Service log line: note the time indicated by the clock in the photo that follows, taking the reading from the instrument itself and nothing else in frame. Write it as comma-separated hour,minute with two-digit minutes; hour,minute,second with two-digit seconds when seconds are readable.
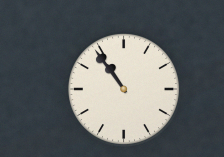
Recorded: 10,54
